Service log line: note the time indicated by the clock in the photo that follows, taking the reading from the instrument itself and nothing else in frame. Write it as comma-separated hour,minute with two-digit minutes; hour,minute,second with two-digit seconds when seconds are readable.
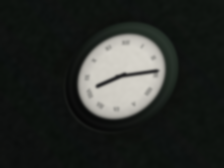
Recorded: 8,14
